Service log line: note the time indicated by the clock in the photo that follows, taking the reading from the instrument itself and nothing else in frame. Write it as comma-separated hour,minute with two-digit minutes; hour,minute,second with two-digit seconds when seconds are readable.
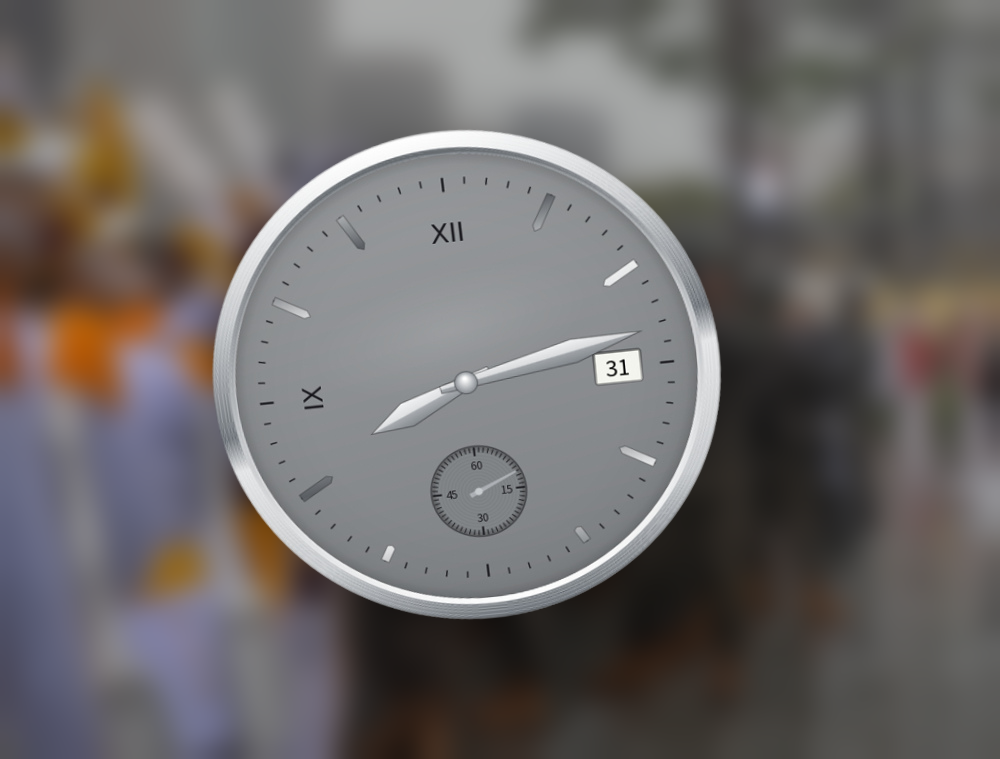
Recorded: 8,13,11
